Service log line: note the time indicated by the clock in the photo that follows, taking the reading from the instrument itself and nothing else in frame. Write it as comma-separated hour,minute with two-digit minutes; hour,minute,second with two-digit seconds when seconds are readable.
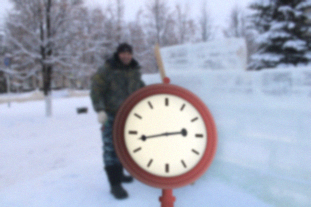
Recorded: 2,43
